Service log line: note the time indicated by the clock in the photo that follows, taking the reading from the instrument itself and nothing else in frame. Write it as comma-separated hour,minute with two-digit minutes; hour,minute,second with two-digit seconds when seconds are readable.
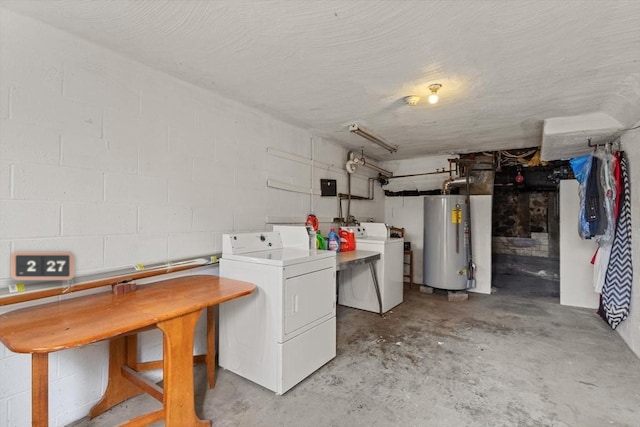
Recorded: 2,27
